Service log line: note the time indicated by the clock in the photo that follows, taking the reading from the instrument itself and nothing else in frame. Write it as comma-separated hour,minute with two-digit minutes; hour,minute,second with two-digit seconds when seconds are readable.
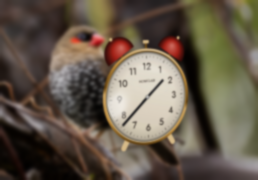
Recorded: 1,38
